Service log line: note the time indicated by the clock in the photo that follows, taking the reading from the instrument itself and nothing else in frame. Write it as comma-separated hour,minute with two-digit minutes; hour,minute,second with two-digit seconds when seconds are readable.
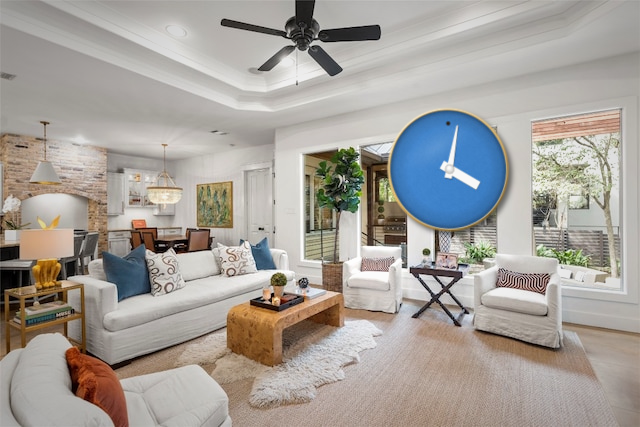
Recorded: 4,02
